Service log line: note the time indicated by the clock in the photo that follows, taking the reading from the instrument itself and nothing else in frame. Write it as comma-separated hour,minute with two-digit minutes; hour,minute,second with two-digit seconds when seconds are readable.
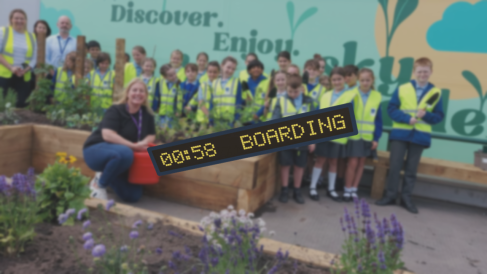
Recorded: 0,58
